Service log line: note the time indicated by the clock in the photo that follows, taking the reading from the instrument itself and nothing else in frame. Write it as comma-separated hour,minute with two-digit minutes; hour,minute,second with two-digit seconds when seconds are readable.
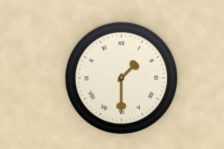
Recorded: 1,30
